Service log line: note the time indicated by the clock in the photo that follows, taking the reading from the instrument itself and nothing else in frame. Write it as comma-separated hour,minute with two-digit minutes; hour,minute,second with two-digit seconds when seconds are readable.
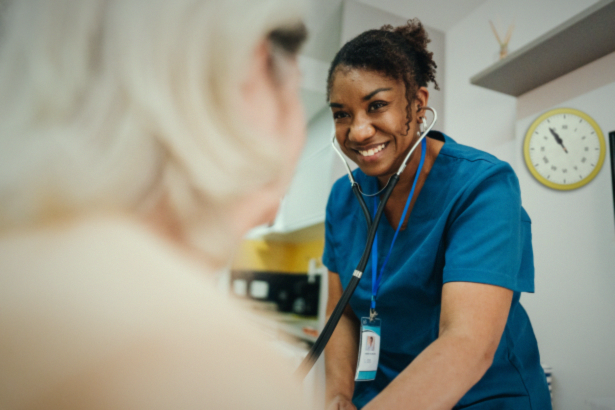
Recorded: 10,54
